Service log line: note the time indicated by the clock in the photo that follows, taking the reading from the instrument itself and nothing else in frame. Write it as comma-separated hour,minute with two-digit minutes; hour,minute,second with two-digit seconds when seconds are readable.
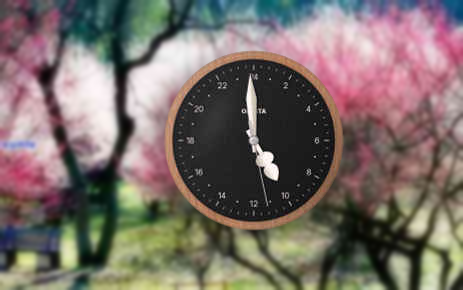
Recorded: 9,59,28
